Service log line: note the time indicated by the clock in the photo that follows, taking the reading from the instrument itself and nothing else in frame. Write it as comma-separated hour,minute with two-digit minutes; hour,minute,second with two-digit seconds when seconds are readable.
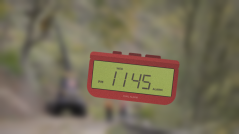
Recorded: 11,45
